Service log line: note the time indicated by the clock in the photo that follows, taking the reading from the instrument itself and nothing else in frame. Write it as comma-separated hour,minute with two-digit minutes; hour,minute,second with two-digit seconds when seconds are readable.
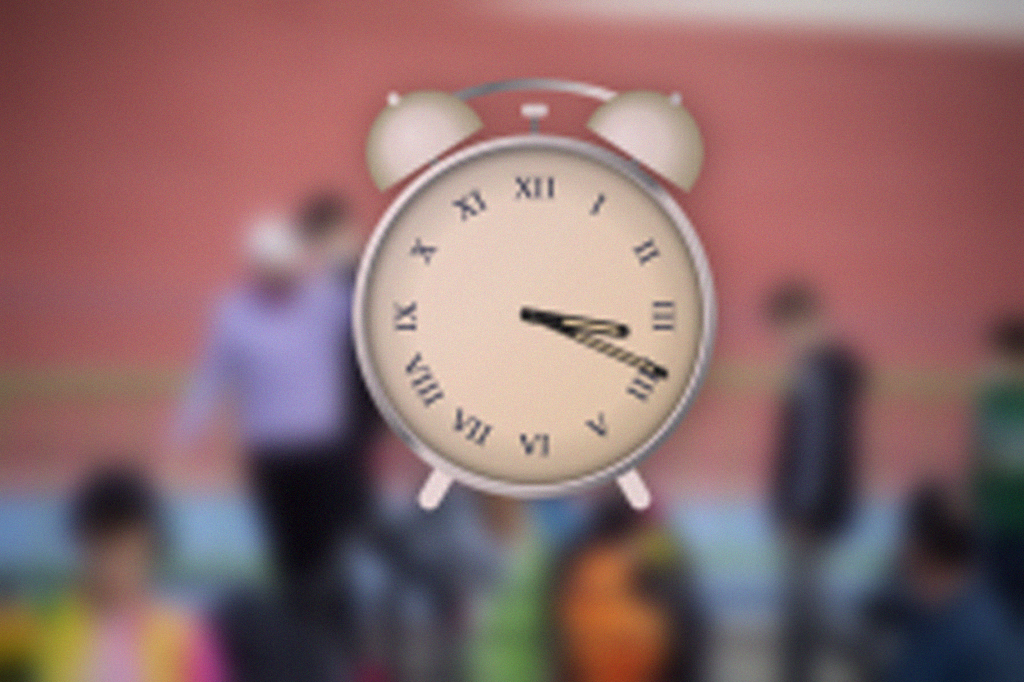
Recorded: 3,19
